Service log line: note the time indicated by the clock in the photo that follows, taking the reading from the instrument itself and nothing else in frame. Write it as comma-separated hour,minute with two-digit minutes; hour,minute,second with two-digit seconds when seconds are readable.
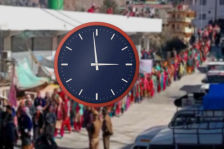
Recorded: 2,59
